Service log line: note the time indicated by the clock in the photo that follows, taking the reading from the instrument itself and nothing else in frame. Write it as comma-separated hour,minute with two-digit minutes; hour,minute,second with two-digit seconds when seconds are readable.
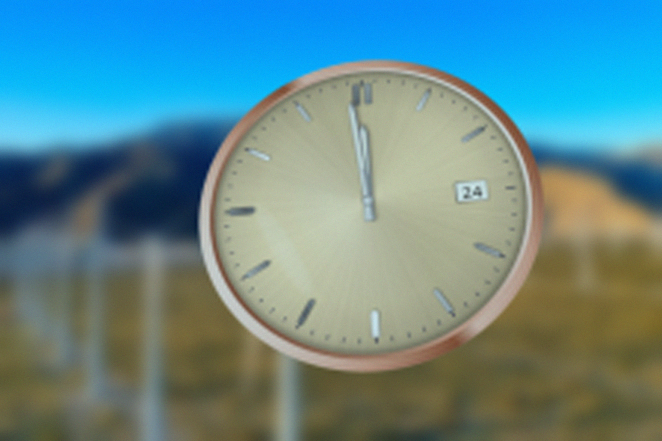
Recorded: 11,59
